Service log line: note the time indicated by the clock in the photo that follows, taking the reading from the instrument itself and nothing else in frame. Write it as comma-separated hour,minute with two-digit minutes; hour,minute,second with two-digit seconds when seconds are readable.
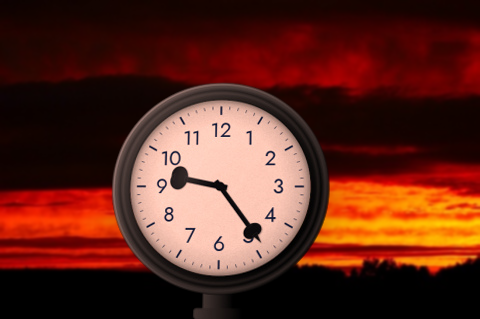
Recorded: 9,24
